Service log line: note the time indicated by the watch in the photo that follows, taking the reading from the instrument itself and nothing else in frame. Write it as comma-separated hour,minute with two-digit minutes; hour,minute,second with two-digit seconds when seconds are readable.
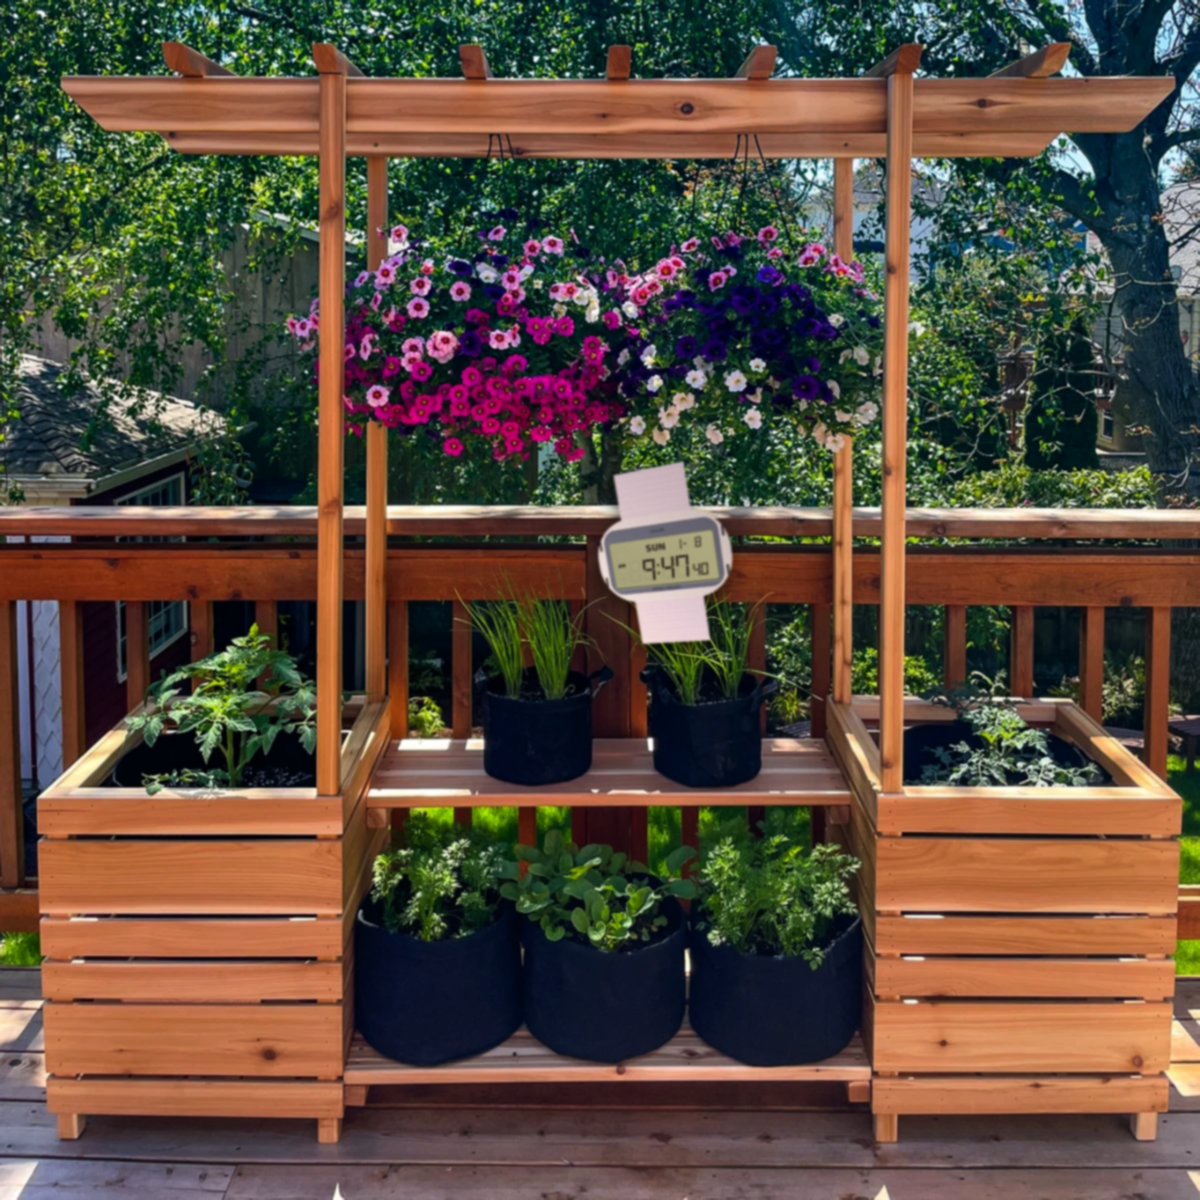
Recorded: 9,47
